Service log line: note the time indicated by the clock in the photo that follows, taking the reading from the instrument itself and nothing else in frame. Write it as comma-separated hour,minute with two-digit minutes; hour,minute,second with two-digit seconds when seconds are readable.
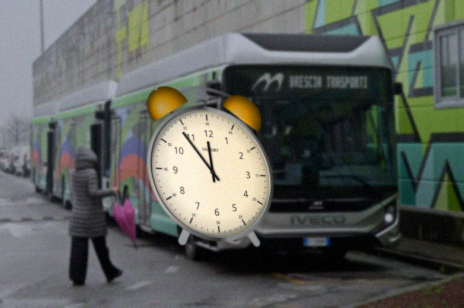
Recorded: 11,54
